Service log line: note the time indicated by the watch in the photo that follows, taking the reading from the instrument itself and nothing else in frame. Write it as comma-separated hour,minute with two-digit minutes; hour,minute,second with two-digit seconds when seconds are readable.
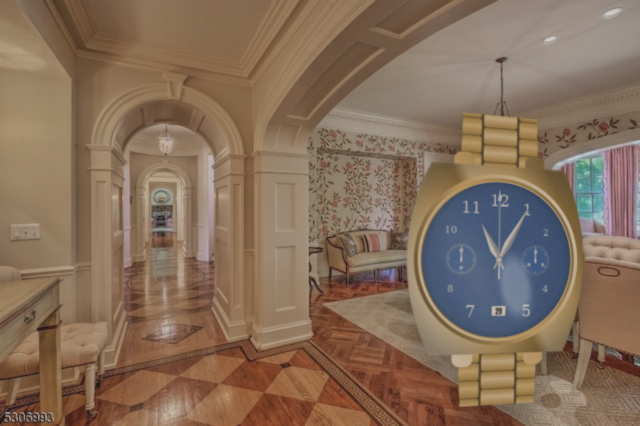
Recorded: 11,05
